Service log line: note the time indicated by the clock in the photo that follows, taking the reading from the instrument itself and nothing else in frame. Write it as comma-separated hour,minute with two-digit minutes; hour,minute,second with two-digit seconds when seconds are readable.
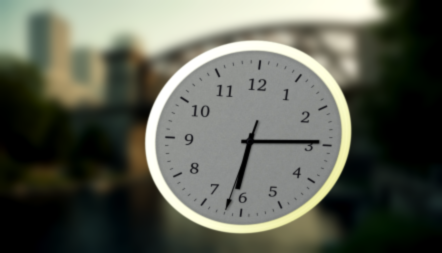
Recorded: 6,14,32
